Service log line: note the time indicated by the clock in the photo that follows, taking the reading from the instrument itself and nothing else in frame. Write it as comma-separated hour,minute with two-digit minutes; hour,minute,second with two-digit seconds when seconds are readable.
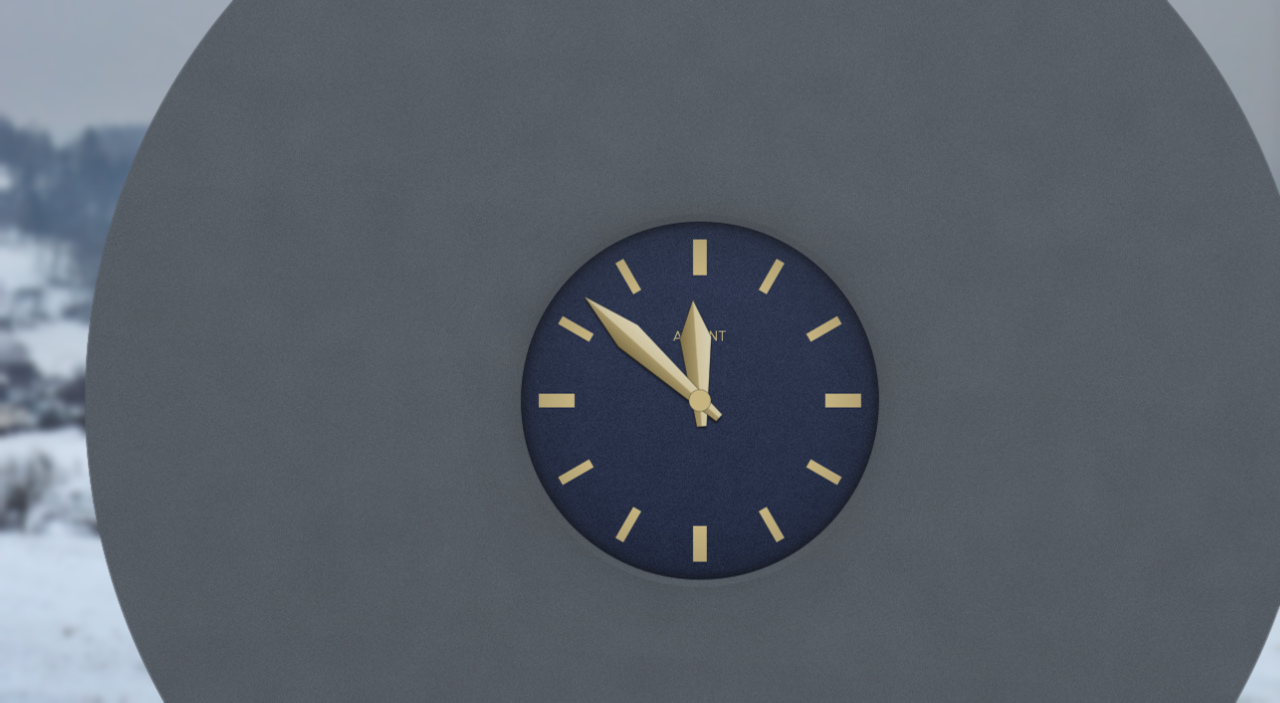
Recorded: 11,52
